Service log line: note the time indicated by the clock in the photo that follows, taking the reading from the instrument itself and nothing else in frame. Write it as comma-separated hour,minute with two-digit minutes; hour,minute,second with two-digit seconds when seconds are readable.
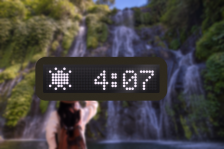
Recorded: 4,07
